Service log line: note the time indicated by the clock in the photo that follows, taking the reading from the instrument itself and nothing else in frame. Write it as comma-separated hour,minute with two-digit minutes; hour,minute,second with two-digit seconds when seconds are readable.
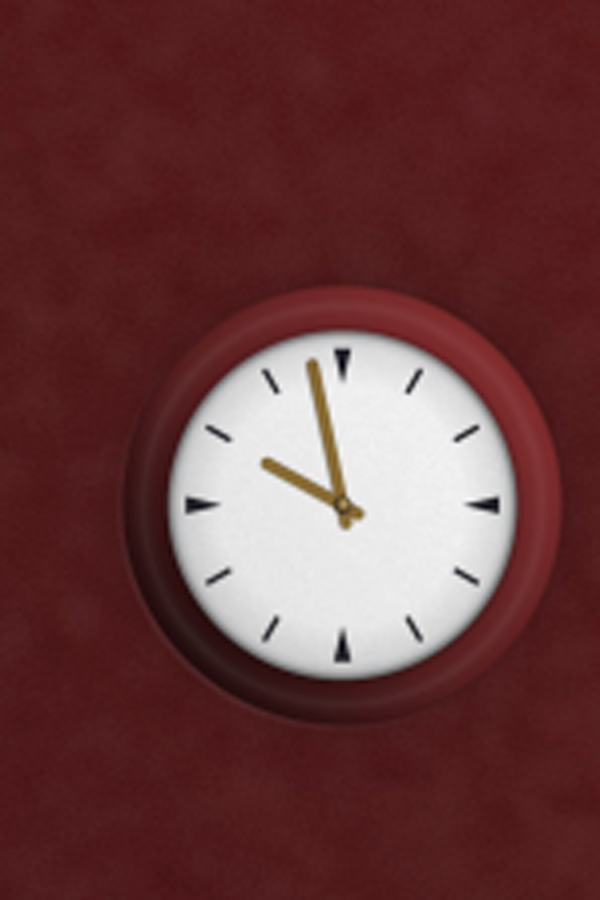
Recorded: 9,58
